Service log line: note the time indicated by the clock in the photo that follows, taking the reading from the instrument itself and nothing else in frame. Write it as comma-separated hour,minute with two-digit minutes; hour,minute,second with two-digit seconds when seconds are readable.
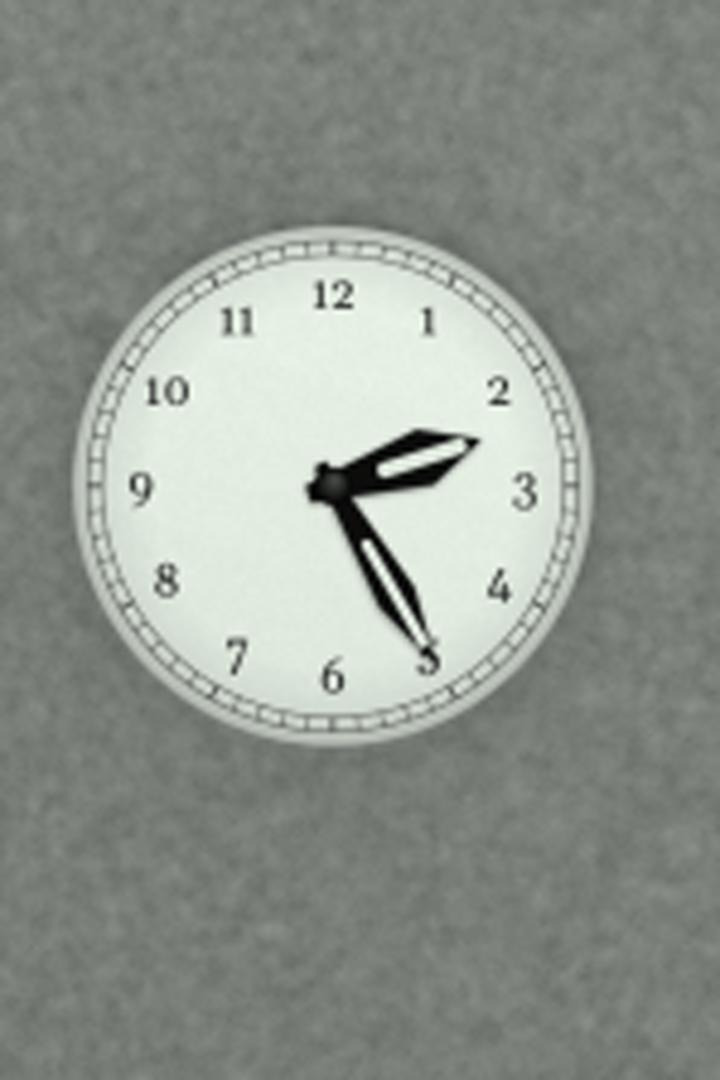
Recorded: 2,25
